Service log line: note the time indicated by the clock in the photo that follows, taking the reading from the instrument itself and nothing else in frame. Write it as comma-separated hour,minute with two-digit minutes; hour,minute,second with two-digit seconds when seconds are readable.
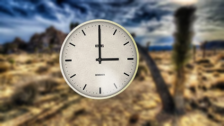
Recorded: 3,00
